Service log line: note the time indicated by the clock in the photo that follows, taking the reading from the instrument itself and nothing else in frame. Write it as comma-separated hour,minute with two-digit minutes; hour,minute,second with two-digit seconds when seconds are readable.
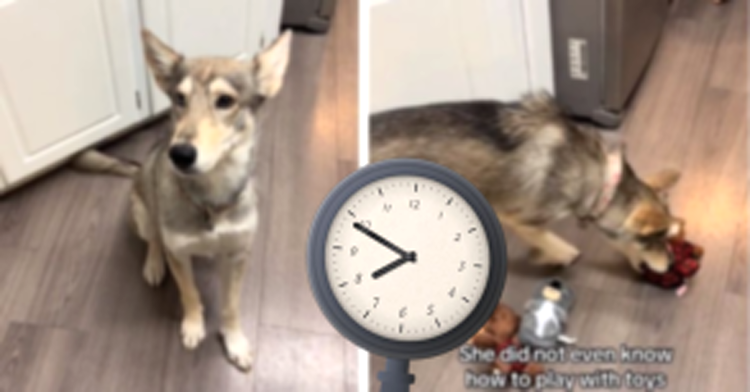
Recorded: 7,49
